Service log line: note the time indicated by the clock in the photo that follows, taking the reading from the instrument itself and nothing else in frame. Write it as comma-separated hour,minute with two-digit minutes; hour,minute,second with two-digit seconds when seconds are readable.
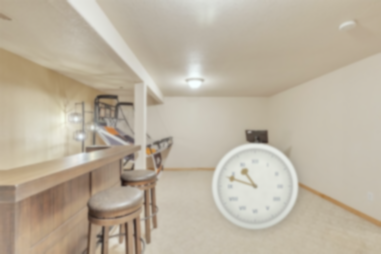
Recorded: 10,48
